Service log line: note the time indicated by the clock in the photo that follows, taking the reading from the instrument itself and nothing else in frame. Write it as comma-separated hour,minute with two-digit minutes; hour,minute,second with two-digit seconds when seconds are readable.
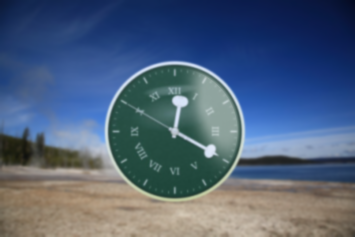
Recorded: 12,19,50
